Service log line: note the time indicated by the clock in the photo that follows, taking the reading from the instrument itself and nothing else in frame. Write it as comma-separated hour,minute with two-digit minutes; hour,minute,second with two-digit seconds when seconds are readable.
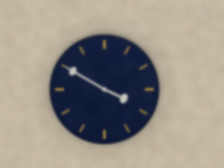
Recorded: 3,50
